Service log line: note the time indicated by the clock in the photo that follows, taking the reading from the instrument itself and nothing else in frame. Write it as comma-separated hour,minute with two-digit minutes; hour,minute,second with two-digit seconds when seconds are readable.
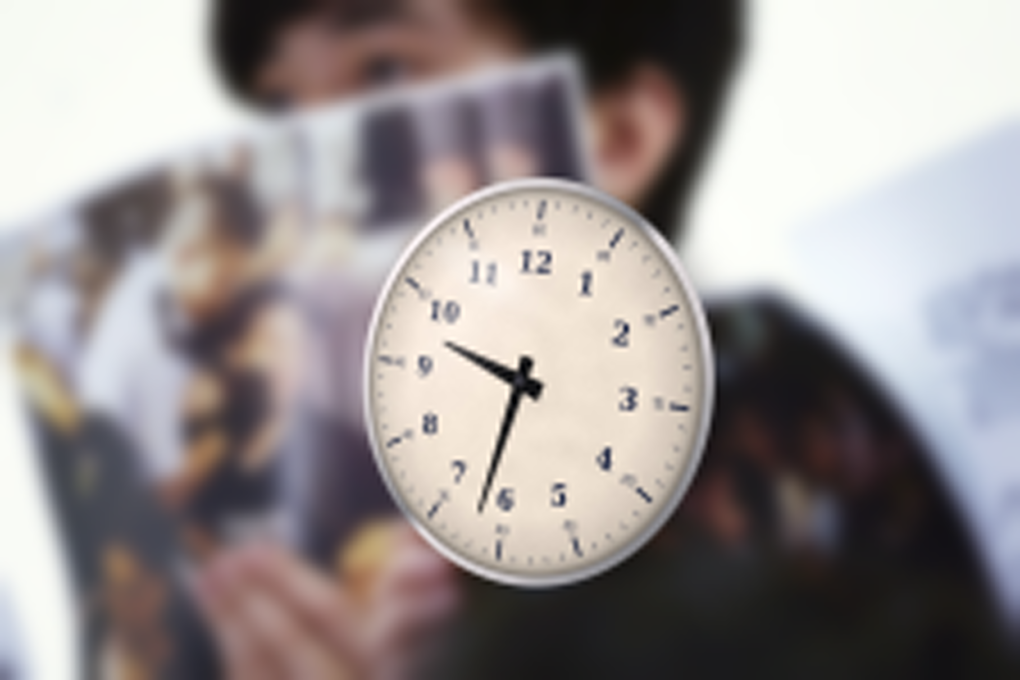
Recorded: 9,32
